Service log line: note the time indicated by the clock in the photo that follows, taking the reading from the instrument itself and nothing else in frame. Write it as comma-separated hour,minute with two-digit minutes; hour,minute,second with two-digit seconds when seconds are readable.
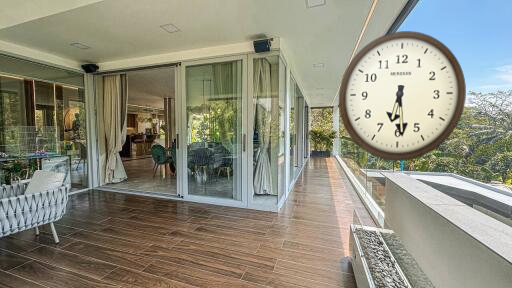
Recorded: 6,29
